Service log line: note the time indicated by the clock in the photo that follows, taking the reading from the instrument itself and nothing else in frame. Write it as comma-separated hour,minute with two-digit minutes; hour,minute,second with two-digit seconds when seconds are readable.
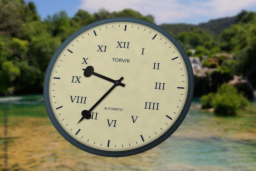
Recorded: 9,36
